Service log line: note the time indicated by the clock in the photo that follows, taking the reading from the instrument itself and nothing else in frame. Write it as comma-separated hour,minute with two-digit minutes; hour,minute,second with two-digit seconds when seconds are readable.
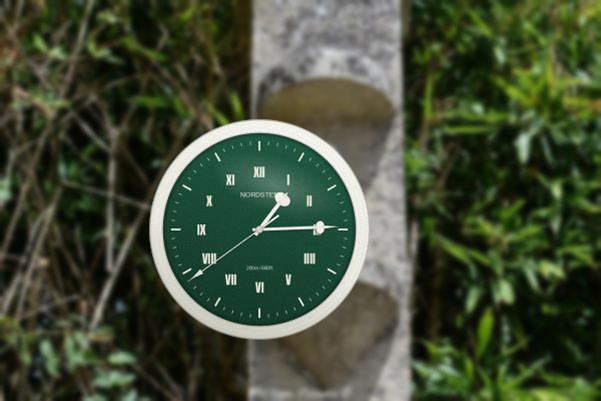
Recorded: 1,14,39
